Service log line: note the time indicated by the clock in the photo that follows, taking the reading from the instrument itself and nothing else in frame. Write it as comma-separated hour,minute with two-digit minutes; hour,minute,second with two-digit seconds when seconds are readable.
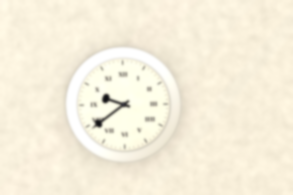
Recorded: 9,39
